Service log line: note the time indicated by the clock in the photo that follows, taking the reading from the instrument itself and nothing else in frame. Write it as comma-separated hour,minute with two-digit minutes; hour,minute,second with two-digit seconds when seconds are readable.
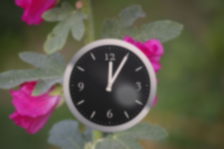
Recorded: 12,05
